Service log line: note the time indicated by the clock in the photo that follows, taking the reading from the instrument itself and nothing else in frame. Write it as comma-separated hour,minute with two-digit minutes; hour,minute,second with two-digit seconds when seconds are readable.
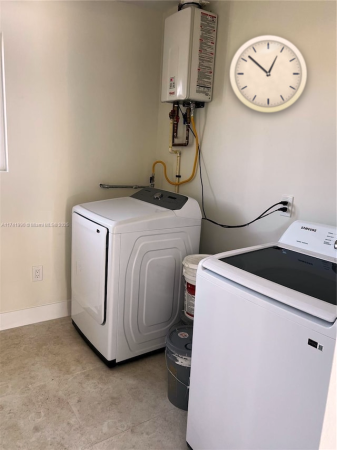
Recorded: 12,52
